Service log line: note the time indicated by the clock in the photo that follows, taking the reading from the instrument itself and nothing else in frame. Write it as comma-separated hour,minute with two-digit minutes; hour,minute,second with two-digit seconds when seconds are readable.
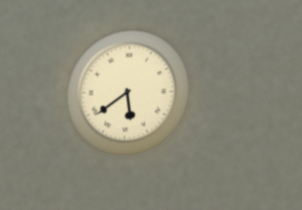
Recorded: 5,39
